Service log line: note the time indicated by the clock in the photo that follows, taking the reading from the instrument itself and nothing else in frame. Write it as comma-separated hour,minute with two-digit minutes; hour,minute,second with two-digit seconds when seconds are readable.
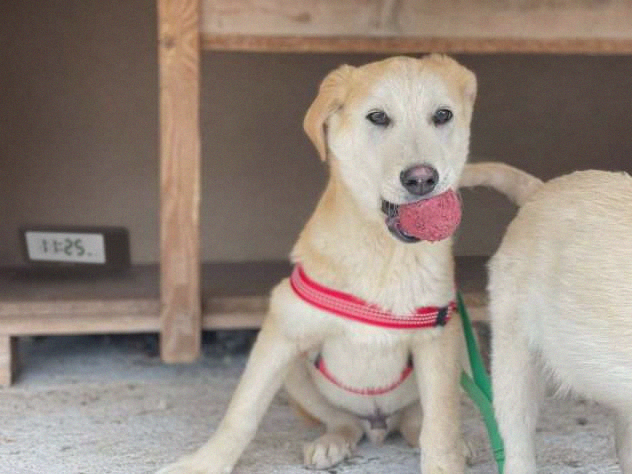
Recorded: 11,25
